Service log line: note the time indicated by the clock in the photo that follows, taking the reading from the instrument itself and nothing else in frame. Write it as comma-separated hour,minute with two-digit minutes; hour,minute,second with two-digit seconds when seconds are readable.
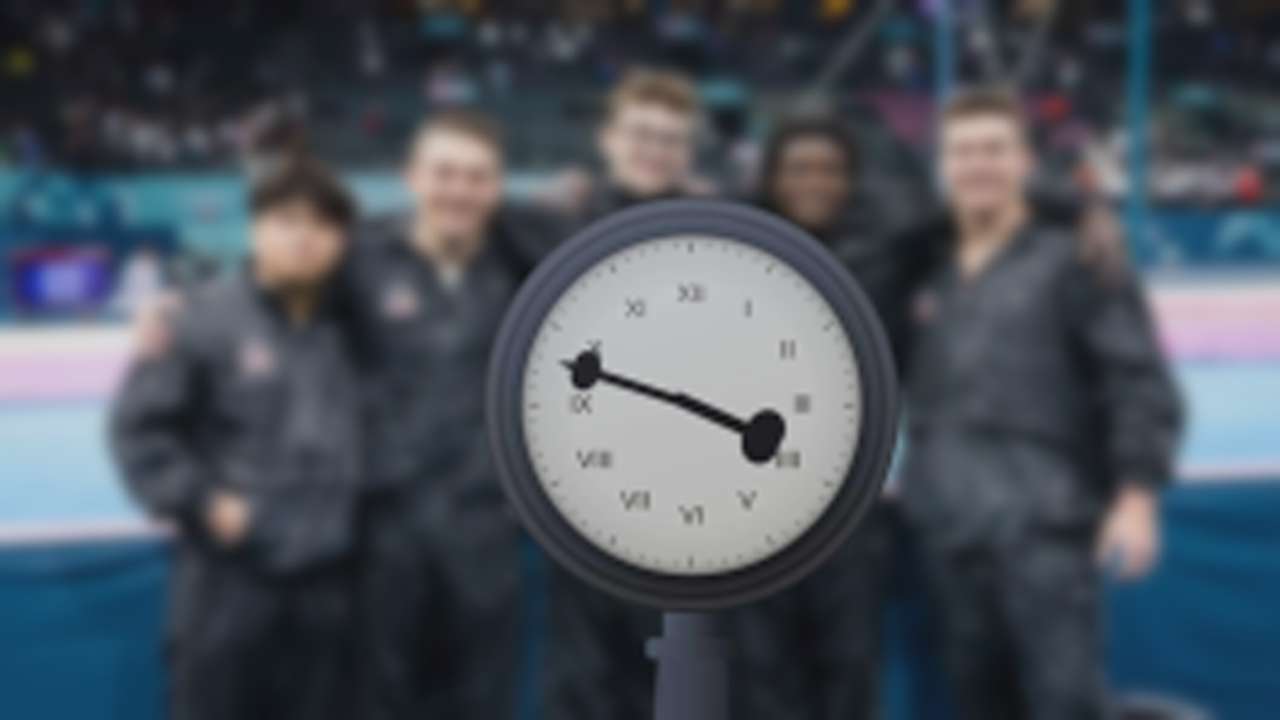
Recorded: 3,48
